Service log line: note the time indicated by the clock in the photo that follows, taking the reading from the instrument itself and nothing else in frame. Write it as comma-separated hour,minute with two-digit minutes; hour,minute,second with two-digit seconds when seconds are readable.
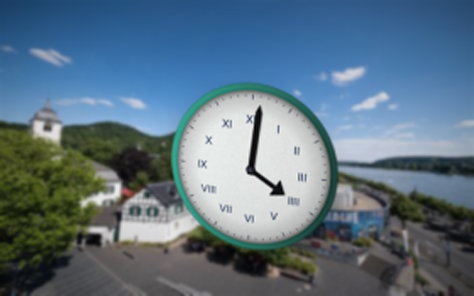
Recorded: 4,01
